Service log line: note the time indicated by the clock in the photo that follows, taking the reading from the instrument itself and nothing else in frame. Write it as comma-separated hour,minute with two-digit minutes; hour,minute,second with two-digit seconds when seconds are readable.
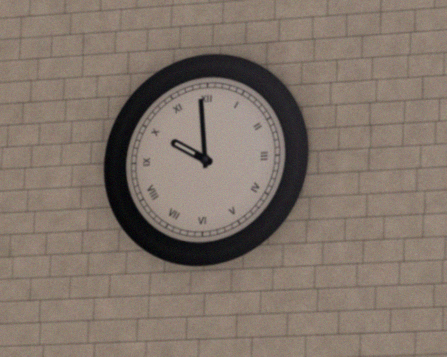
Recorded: 9,59
